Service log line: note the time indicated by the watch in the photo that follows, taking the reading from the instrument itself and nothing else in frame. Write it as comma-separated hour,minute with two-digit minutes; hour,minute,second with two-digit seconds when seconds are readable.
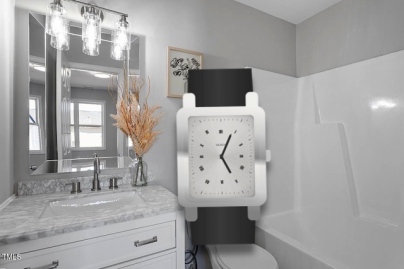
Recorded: 5,04
